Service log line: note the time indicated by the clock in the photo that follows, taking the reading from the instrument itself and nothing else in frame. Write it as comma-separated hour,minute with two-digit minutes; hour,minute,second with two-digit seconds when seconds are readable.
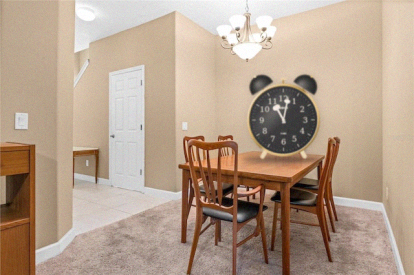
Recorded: 11,02
